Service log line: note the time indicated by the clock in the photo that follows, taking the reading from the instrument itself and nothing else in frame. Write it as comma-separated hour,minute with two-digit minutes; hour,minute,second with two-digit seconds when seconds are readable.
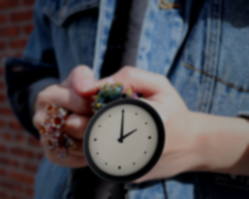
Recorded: 2,00
